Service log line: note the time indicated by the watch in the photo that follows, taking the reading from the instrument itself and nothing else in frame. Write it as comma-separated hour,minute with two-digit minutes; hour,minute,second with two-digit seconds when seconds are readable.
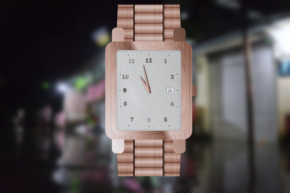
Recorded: 10,58
